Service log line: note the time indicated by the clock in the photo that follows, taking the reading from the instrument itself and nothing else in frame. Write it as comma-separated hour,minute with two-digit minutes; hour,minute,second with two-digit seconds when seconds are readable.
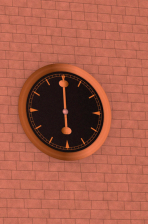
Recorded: 6,00
